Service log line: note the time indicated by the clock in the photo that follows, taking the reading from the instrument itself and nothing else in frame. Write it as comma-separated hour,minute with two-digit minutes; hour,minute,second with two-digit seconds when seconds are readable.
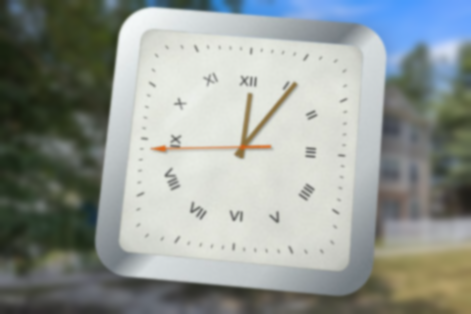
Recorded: 12,05,44
